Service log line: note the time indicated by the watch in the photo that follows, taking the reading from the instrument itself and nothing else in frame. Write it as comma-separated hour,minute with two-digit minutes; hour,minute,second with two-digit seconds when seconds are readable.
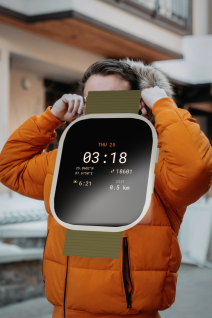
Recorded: 3,18
